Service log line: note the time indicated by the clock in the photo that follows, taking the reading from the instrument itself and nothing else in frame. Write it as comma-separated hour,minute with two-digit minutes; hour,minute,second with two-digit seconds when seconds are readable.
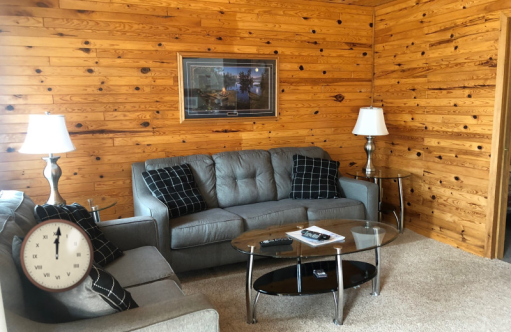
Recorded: 12,01
